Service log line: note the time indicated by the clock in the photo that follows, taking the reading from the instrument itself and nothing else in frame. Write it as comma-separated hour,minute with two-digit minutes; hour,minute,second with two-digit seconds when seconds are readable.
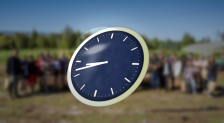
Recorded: 8,42
